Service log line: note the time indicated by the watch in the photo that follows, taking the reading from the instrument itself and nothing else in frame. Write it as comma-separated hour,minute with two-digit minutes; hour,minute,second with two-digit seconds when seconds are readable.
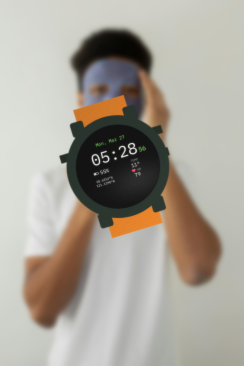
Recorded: 5,28
